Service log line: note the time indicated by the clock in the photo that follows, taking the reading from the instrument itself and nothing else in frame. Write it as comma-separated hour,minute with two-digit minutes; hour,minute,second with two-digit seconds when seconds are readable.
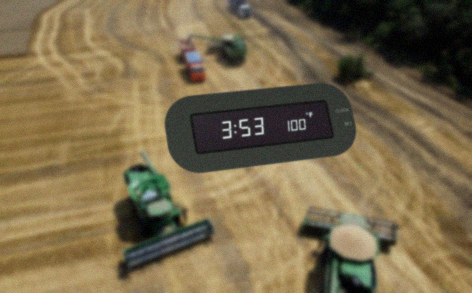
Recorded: 3,53
